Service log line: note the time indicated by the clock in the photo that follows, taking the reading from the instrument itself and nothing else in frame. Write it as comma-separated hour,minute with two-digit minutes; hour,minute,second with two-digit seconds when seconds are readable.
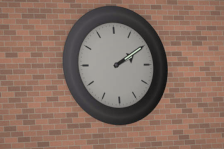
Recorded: 2,10
